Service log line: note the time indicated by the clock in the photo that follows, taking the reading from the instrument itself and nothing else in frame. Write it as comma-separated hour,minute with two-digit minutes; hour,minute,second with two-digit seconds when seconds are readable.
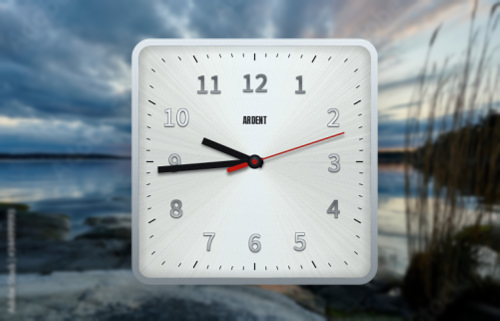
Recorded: 9,44,12
